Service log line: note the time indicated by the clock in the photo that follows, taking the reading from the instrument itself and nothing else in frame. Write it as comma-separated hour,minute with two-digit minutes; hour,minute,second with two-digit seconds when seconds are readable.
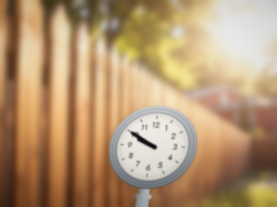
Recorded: 9,50
